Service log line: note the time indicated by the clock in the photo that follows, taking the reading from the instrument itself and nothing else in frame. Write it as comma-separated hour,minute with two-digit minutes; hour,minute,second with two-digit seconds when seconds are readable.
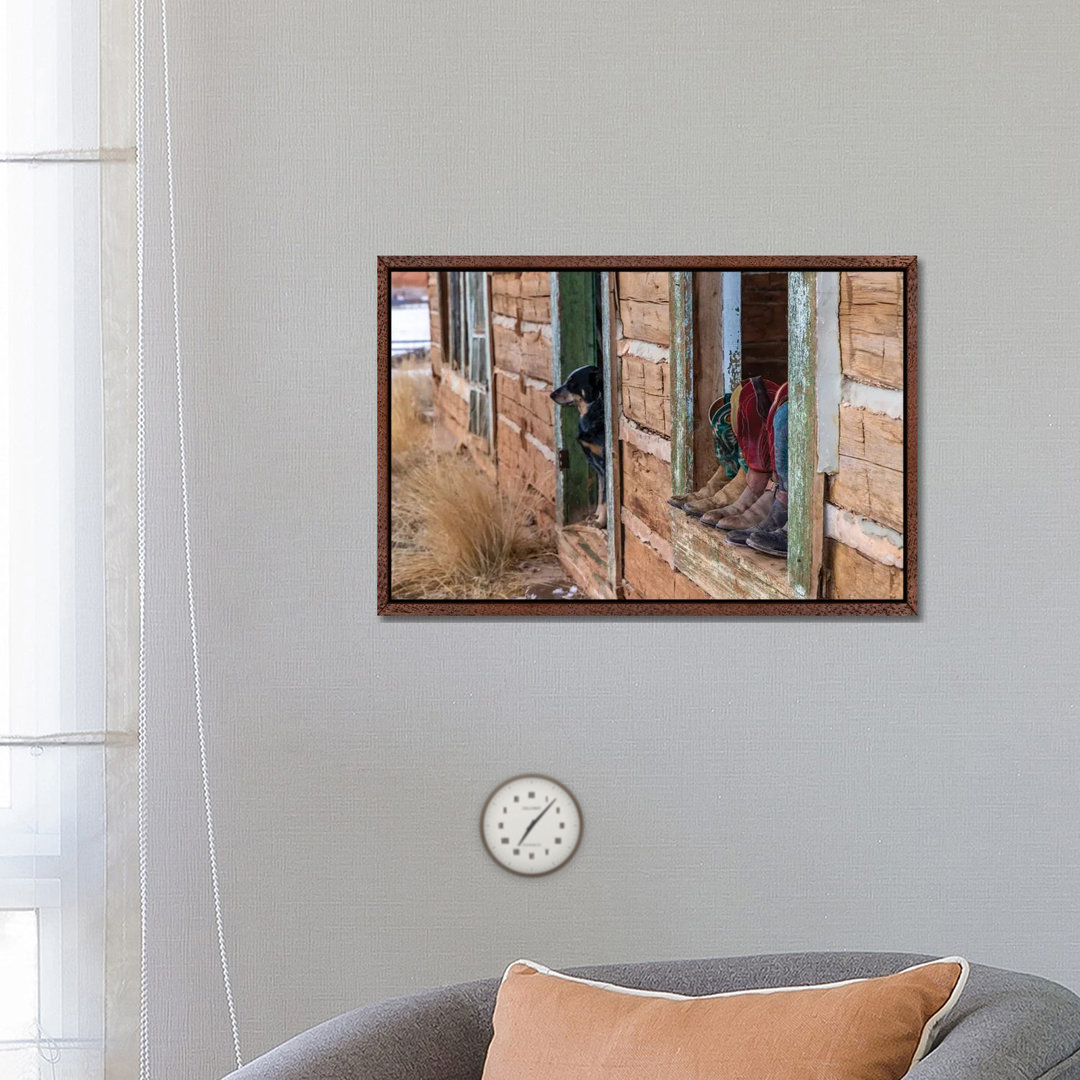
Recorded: 7,07
